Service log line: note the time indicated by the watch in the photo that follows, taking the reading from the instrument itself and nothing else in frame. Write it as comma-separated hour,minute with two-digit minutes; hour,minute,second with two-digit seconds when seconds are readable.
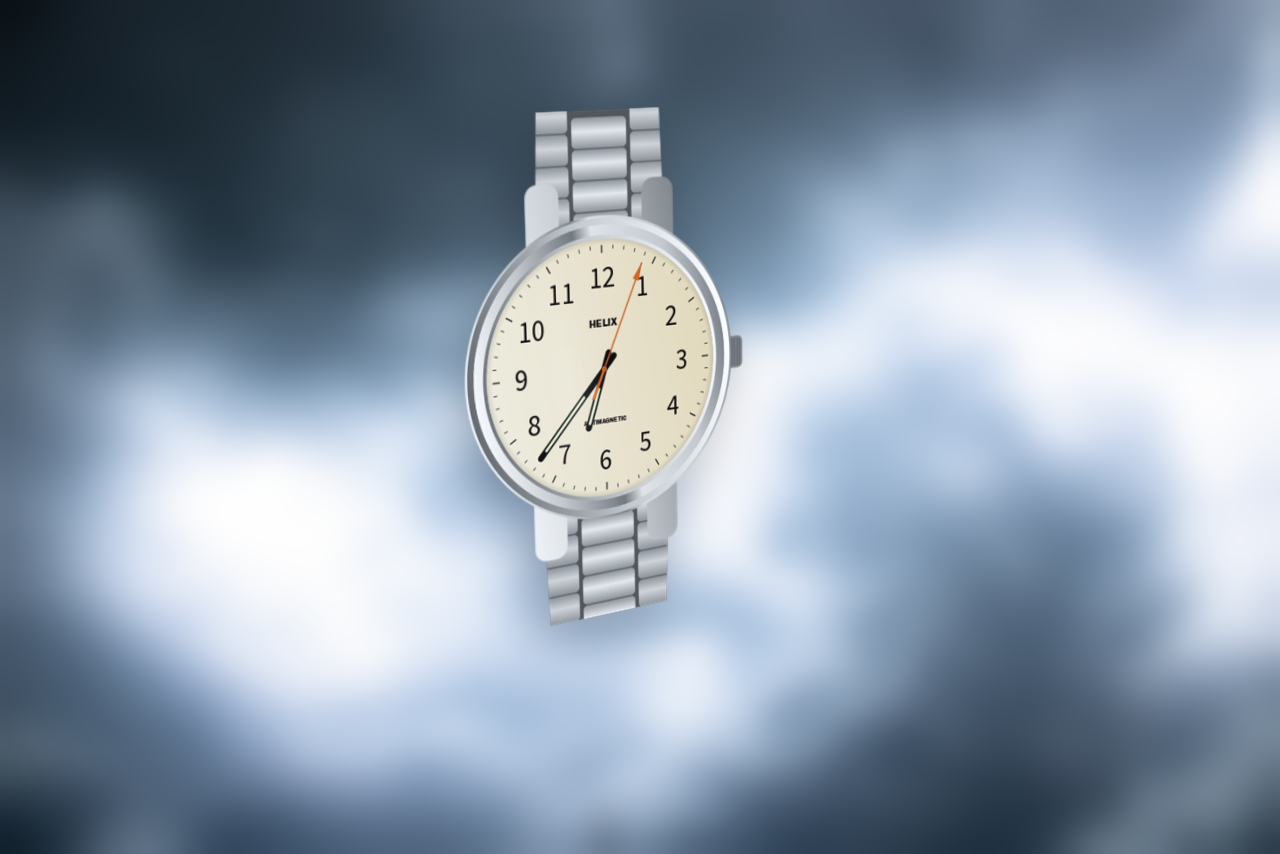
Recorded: 6,37,04
